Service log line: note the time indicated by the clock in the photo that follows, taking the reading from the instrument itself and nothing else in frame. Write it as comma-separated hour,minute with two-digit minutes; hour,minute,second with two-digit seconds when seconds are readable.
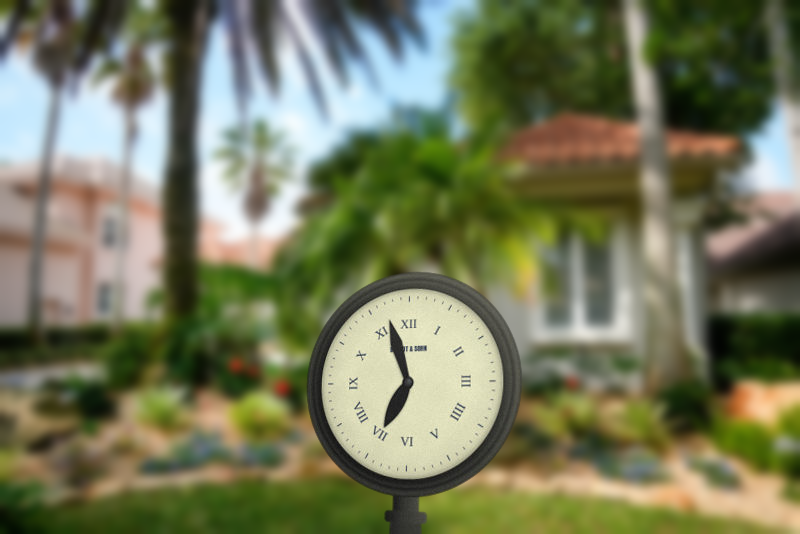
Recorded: 6,57
